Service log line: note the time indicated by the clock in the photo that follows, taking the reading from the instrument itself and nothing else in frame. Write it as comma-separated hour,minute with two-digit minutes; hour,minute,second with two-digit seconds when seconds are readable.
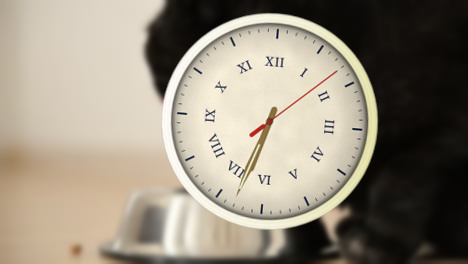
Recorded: 6,33,08
